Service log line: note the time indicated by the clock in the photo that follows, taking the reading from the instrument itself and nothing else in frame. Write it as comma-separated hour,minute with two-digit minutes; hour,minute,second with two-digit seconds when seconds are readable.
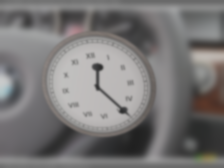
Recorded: 12,24
